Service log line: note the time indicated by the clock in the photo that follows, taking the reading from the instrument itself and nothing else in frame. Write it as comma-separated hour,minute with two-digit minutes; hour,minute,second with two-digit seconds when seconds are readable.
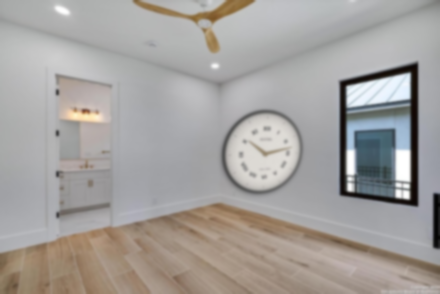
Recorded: 10,13
